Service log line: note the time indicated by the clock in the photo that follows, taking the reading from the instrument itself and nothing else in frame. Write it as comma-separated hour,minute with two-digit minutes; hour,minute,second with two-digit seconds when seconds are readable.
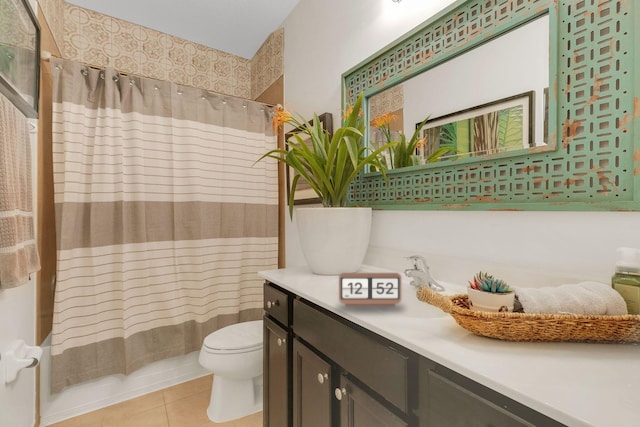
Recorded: 12,52
